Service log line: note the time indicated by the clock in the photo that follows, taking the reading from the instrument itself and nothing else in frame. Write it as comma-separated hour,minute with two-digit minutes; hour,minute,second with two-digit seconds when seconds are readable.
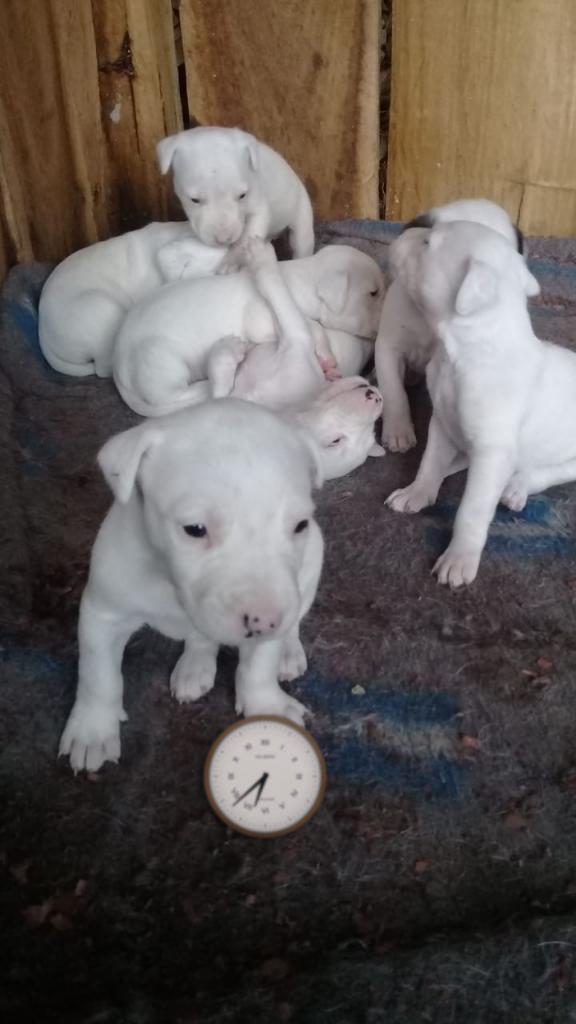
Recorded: 6,38
